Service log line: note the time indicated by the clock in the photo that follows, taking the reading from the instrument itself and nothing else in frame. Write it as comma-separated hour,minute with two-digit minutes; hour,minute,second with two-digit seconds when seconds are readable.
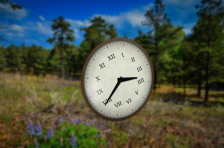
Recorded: 3,40
